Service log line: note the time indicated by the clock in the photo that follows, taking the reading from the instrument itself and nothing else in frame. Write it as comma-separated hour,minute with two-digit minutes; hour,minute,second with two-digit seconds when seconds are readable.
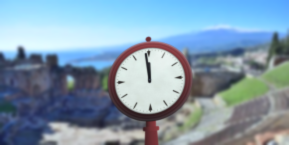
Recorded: 11,59
